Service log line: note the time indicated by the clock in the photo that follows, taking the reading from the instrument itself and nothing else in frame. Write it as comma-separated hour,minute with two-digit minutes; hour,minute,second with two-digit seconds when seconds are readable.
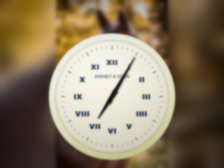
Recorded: 7,05
